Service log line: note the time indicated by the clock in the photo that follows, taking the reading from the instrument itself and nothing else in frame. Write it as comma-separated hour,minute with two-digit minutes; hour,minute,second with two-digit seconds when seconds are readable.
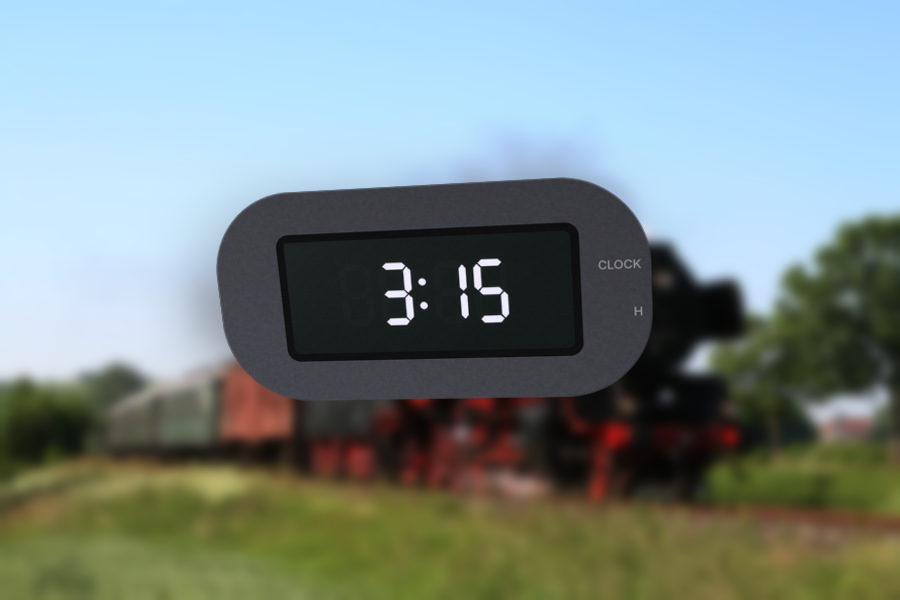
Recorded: 3,15
